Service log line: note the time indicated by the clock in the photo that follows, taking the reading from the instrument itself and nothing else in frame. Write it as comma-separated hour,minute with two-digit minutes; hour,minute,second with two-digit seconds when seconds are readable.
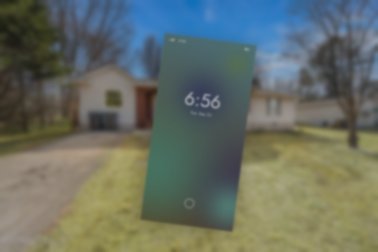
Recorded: 6,56
